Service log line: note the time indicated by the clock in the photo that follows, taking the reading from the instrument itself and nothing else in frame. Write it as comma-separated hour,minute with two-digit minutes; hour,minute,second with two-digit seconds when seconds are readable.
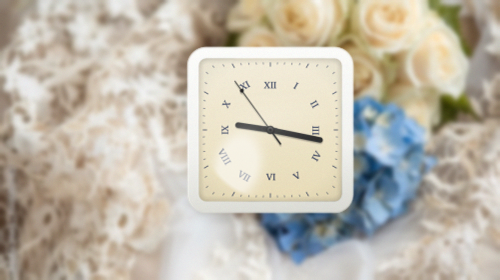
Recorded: 9,16,54
